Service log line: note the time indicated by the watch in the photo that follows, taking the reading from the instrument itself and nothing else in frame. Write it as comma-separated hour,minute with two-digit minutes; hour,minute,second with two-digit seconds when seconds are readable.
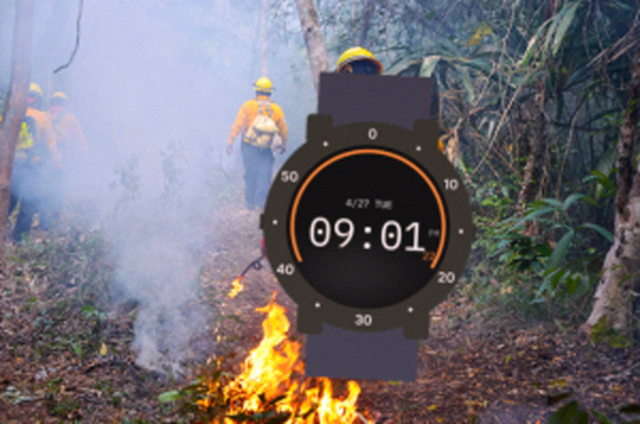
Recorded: 9,01
